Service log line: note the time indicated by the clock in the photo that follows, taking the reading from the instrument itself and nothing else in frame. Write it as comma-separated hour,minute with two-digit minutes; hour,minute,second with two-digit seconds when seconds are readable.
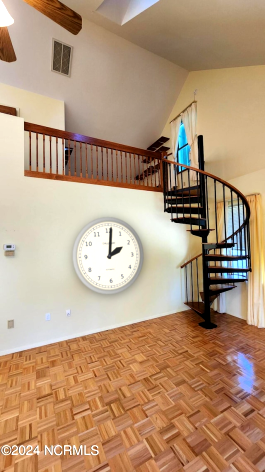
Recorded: 2,01
